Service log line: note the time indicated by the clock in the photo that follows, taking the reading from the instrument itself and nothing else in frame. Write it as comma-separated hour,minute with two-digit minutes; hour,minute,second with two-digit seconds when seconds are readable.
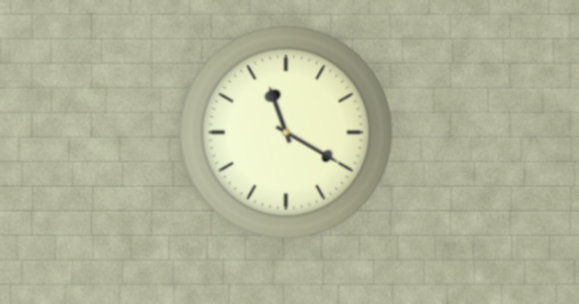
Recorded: 11,20
